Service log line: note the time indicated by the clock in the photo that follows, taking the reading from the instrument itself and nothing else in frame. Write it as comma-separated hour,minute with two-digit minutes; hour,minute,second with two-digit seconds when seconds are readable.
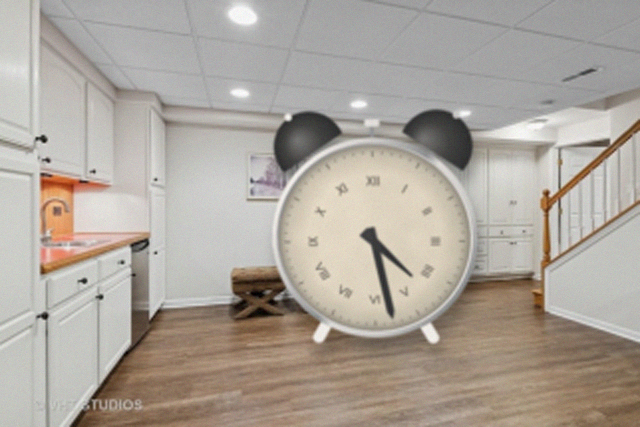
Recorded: 4,28
